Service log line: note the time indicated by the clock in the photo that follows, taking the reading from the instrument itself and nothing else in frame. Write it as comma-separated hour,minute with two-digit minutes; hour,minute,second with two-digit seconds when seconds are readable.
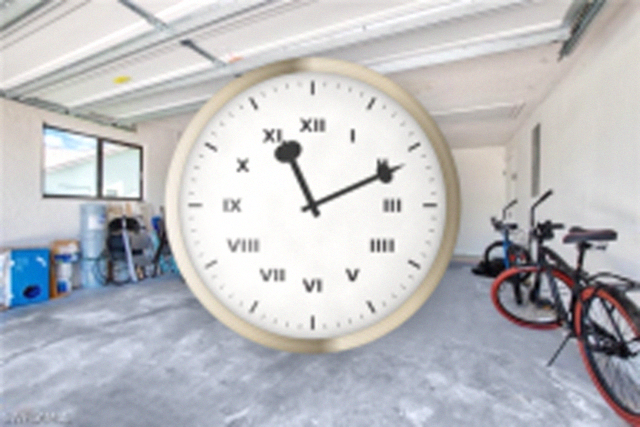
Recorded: 11,11
